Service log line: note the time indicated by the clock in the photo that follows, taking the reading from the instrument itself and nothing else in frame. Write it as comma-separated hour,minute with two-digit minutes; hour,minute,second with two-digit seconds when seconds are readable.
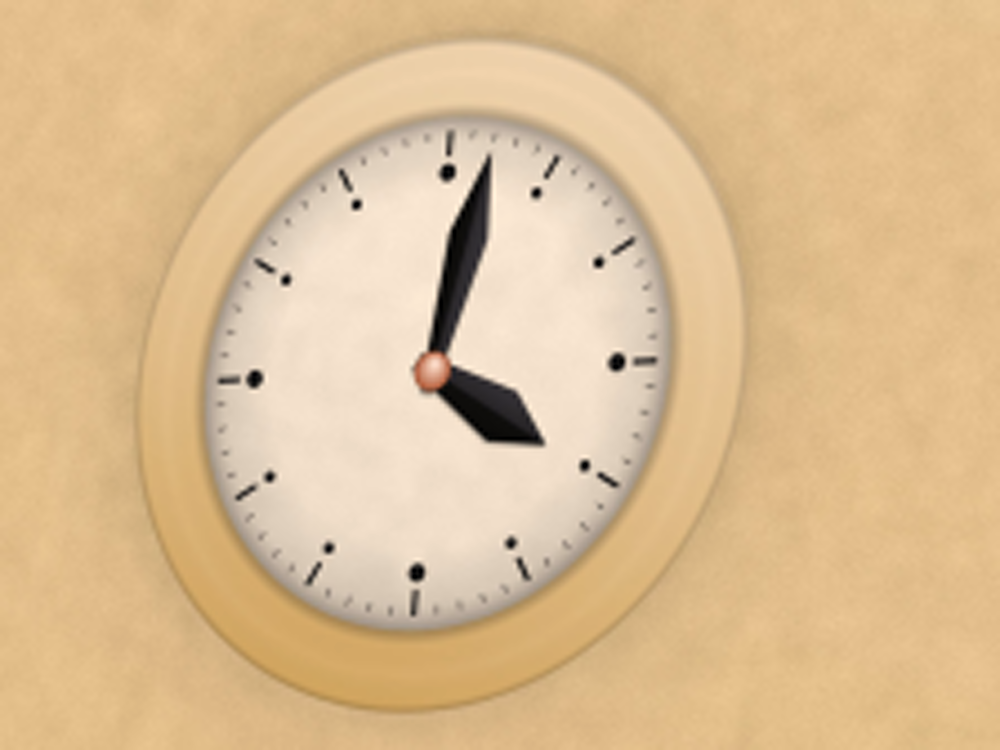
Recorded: 4,02
